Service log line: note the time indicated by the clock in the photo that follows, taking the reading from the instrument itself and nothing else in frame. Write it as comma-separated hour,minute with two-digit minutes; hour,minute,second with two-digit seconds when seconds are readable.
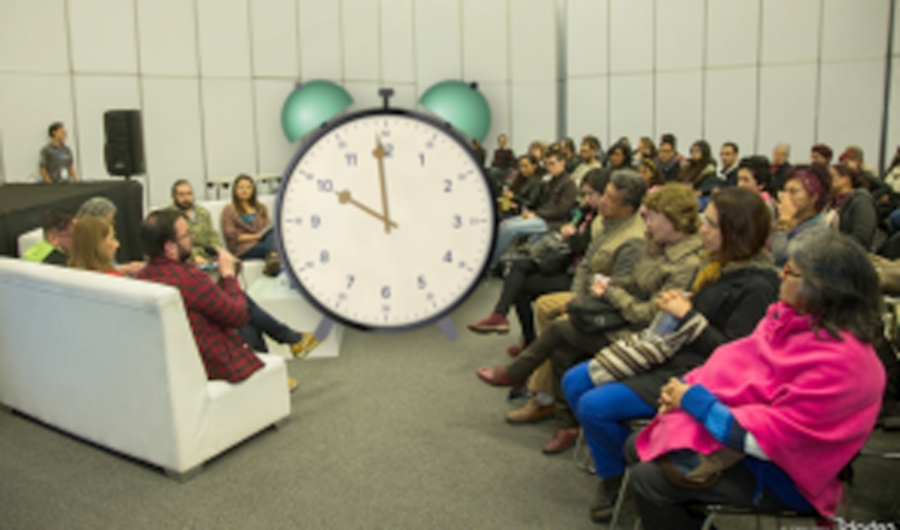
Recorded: 9,59
